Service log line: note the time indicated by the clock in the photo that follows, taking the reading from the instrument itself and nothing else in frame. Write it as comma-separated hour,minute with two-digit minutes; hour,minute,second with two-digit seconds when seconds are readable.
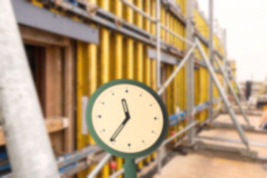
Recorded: 11,36
